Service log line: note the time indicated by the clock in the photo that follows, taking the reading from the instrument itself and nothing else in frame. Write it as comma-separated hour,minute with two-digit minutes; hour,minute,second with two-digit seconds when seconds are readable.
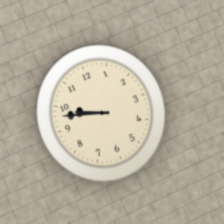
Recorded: 9,48
